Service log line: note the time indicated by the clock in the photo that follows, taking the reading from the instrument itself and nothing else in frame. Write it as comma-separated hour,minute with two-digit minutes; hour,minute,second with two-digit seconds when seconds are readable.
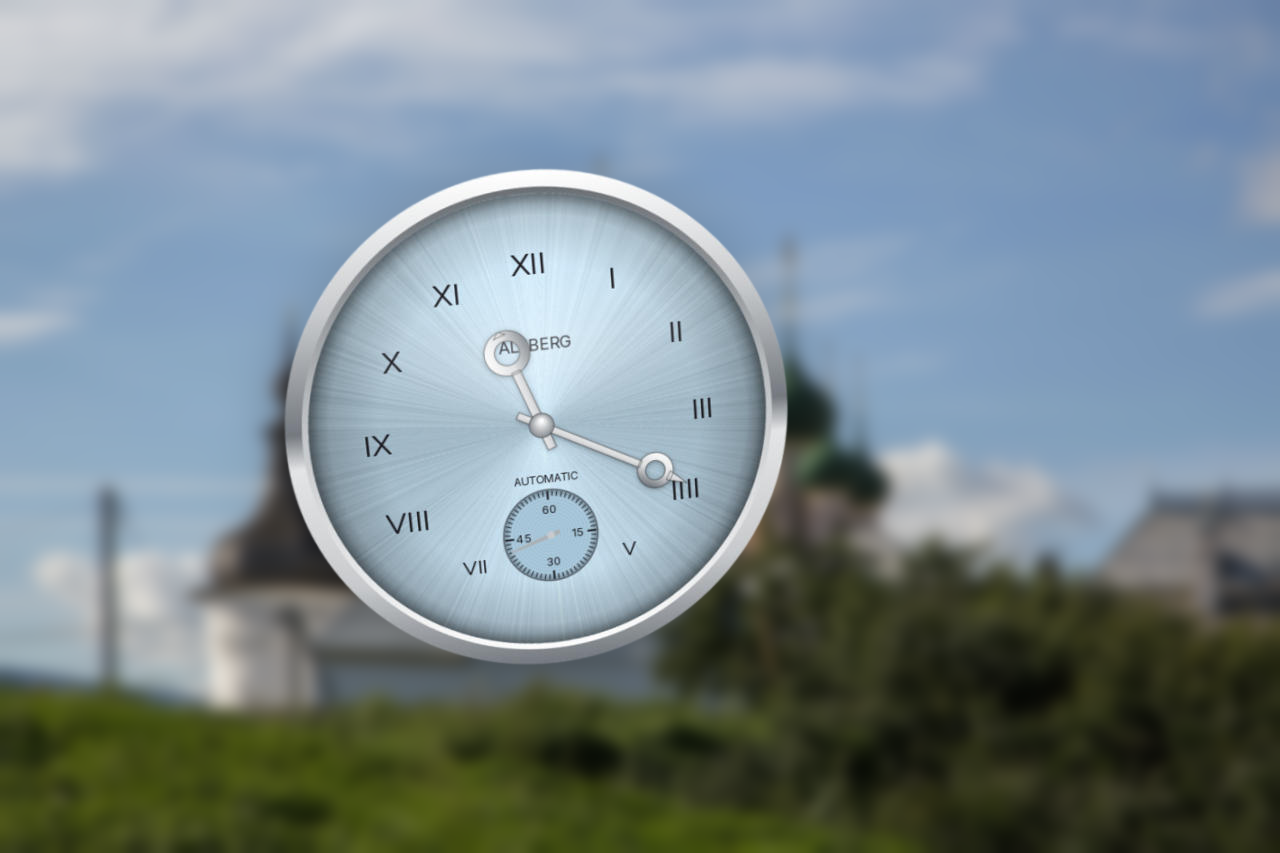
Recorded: 11,19,42
